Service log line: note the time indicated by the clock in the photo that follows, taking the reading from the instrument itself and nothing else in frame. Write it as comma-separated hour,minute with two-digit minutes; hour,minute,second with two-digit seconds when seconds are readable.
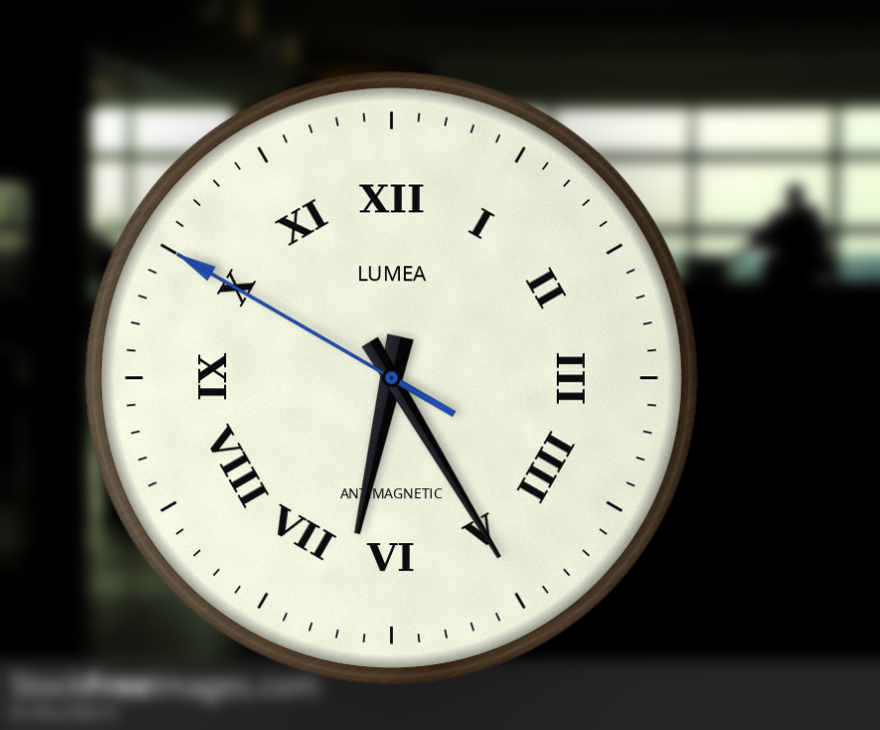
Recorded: 6,24,50
